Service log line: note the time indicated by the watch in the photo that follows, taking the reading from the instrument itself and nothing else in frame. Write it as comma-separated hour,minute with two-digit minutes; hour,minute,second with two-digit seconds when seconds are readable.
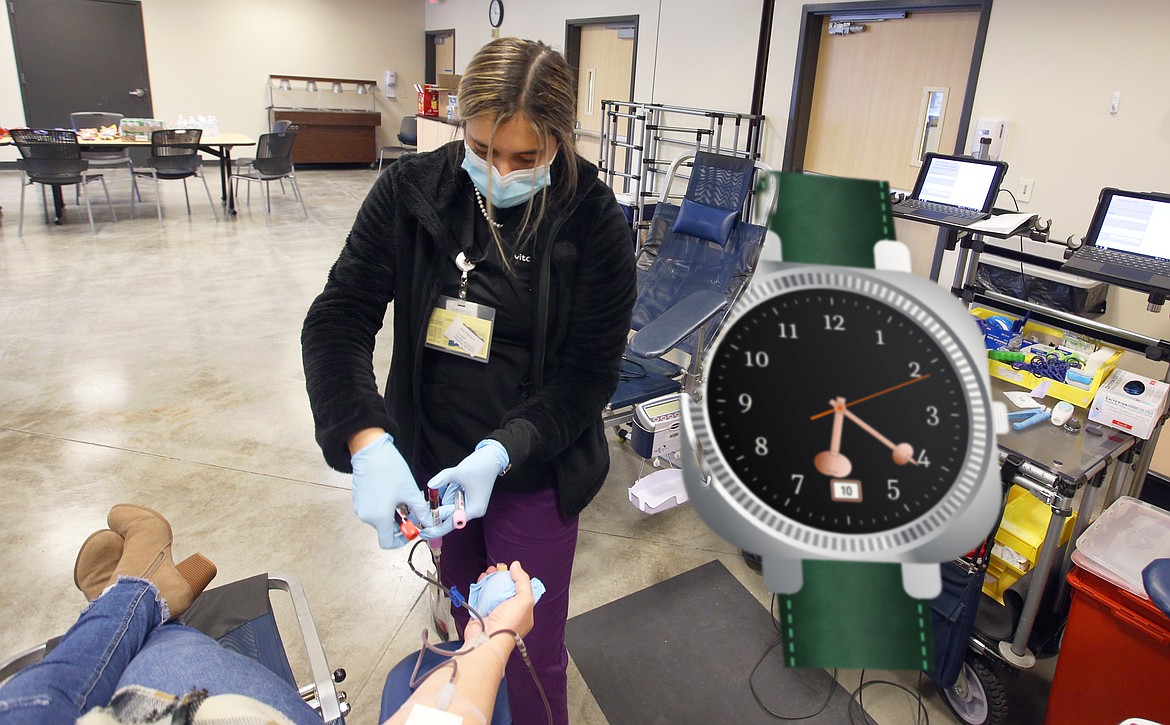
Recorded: 6,21,11
